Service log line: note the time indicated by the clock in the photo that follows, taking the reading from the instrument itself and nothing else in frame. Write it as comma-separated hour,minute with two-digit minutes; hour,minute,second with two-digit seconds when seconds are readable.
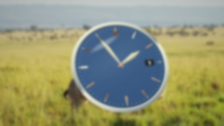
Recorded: 1,55
